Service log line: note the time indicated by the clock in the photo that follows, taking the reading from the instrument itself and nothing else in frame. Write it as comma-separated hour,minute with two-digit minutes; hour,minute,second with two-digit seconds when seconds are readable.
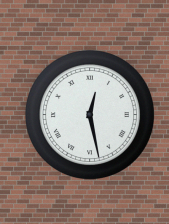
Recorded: 12,28
